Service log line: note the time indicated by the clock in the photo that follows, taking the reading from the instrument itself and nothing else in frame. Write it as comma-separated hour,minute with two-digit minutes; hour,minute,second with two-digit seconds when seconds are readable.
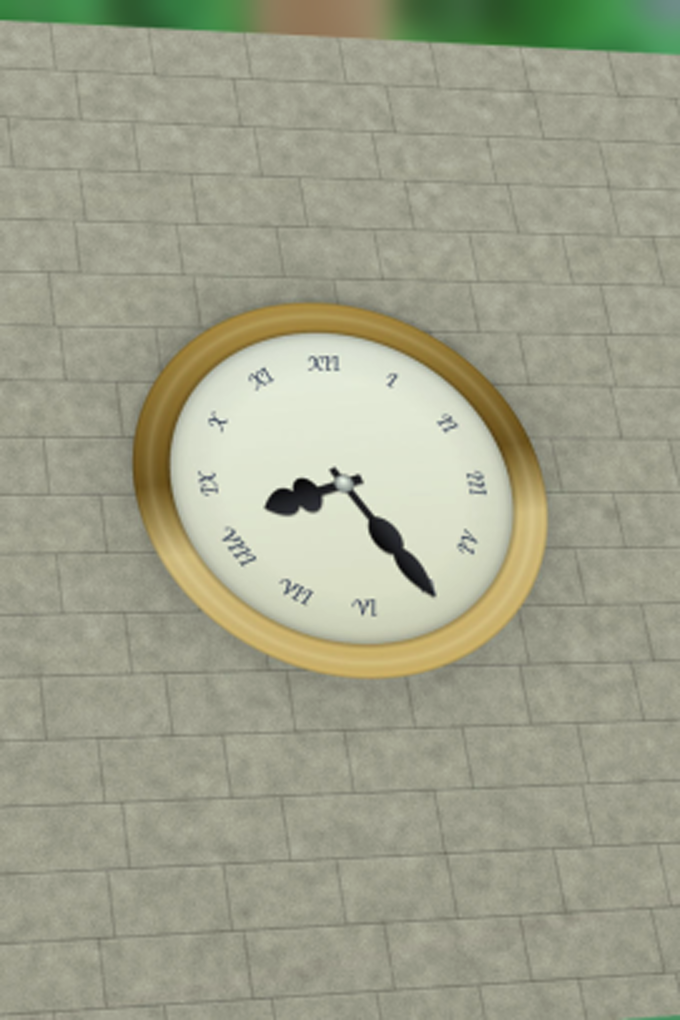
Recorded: 8,25
